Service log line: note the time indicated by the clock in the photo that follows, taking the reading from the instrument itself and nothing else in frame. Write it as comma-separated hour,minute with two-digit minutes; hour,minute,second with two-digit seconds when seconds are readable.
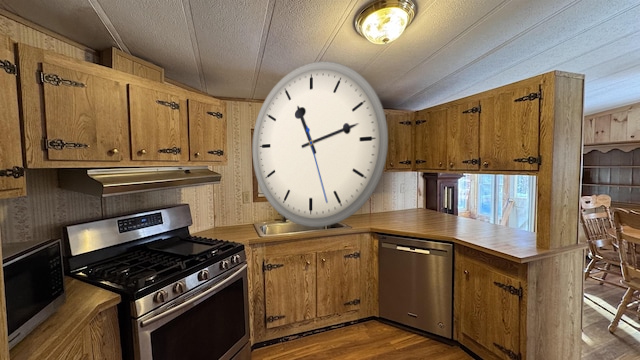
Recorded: 11,12,27
